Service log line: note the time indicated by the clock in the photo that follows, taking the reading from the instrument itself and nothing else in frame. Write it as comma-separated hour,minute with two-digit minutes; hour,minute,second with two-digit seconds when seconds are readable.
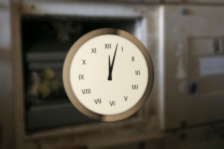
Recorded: 12,03
